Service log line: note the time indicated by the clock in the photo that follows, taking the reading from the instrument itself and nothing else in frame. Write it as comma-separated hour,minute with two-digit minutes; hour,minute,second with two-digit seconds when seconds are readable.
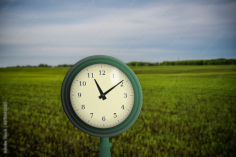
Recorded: 11,09
